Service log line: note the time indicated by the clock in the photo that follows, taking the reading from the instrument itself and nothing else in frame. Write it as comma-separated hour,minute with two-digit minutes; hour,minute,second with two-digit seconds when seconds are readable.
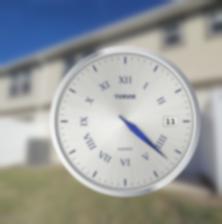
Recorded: 4,22
